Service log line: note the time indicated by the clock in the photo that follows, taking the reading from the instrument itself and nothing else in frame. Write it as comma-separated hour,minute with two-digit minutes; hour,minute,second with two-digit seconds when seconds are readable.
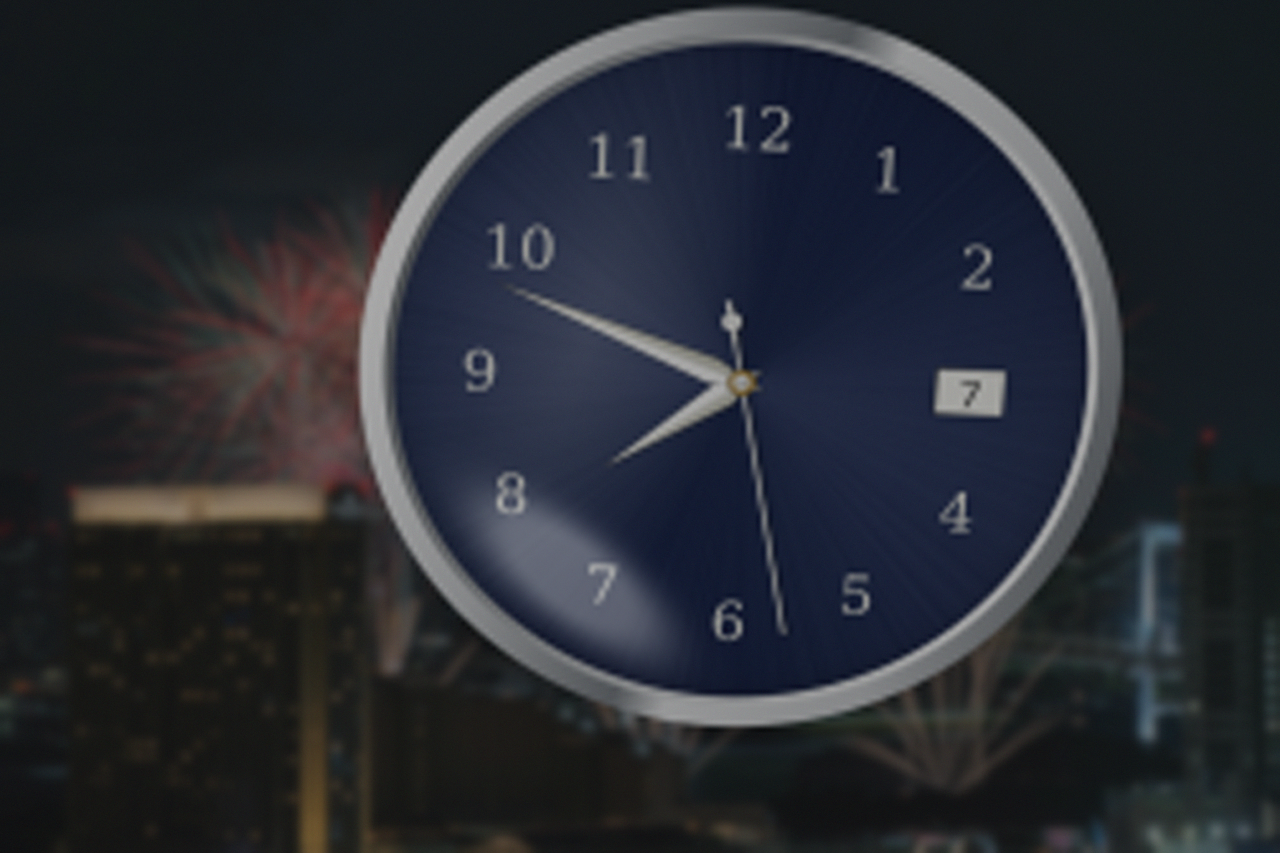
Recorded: 7,48,28
